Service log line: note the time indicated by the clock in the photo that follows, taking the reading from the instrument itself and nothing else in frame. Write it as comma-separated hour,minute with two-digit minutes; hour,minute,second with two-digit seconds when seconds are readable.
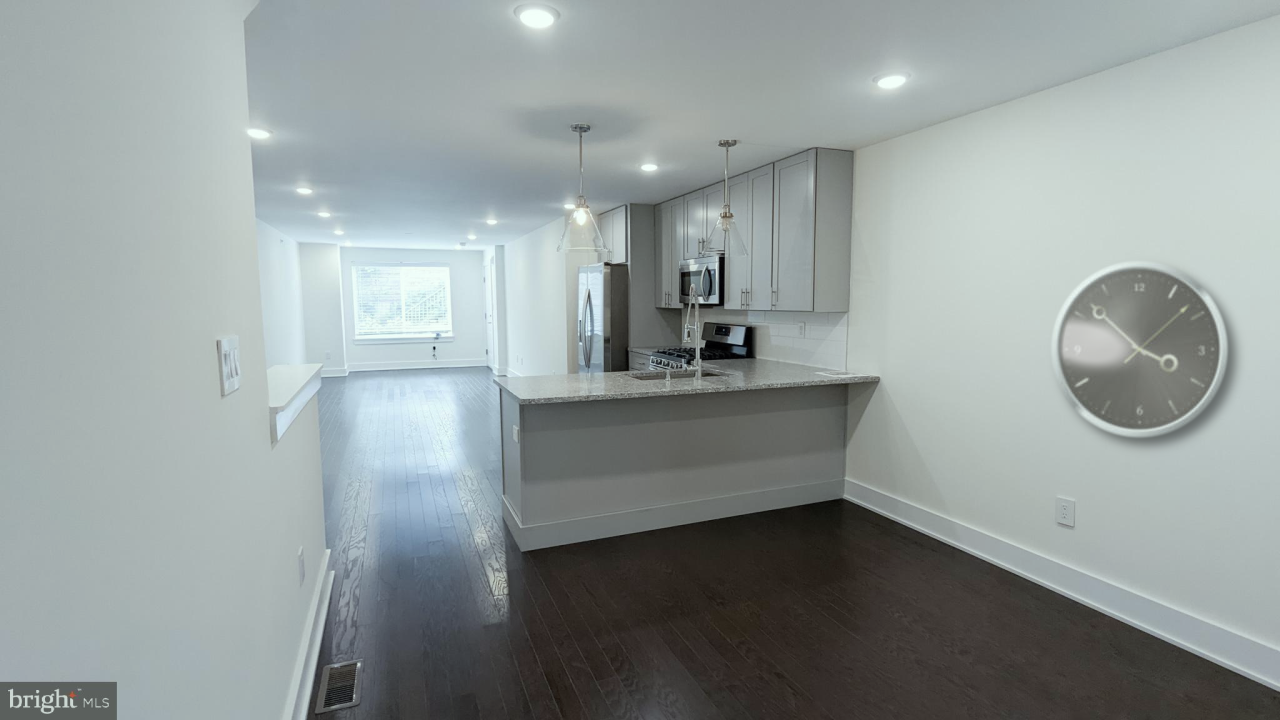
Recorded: 3,52,08
